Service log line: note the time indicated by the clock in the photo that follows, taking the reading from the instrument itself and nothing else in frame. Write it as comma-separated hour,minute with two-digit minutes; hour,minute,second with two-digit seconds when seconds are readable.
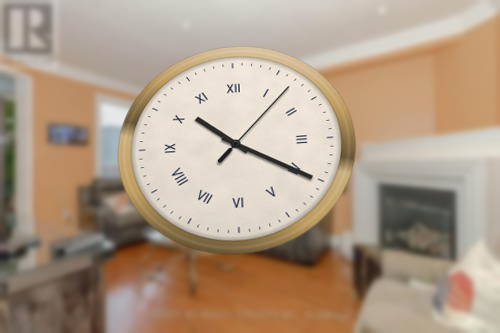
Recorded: 10,20,07
